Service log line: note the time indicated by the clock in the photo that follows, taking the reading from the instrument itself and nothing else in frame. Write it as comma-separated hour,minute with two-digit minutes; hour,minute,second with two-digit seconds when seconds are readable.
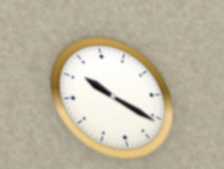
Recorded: 10,21
